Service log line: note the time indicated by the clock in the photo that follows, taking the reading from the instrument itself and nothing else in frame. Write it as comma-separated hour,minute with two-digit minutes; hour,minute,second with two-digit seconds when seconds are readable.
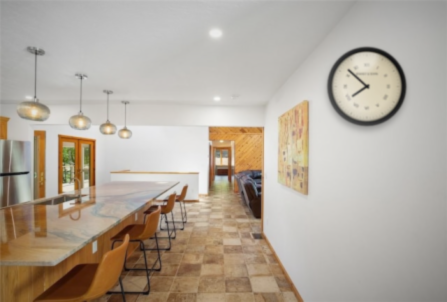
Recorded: 7,52
